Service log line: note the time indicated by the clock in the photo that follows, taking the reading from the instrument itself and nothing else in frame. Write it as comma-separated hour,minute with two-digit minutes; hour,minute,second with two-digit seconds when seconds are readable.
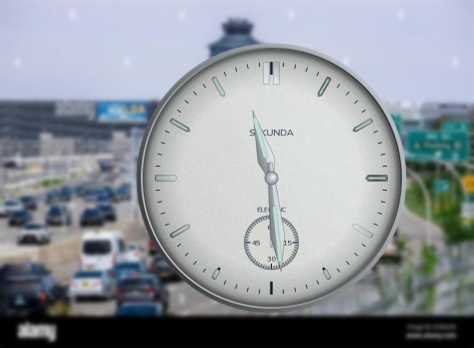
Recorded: 11,29
